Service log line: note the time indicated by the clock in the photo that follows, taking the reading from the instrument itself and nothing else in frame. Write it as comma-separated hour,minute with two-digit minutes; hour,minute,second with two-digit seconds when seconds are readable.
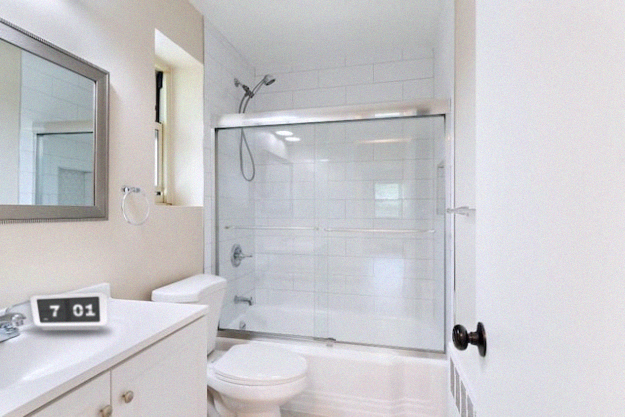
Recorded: 7,01
